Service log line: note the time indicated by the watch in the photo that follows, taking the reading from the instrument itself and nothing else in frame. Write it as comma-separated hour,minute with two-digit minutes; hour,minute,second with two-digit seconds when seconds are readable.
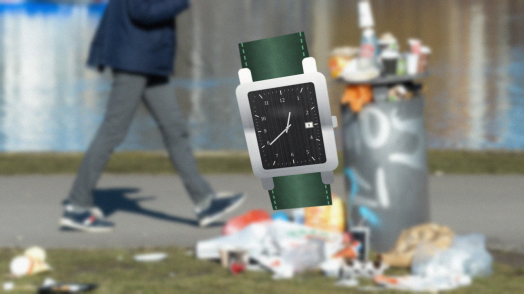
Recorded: 12,39
